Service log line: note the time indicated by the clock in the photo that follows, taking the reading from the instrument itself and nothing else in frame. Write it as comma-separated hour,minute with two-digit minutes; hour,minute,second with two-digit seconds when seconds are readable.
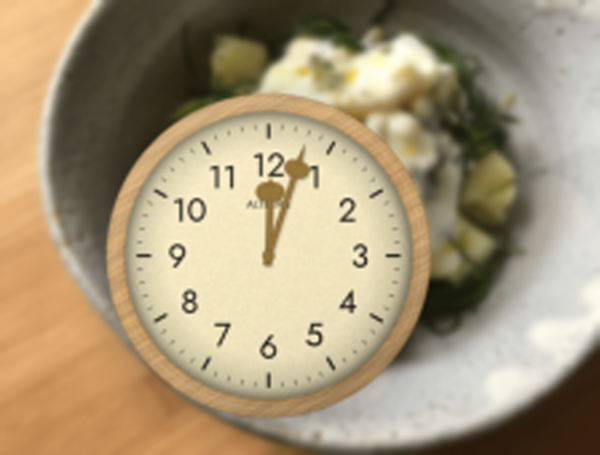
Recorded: 12,03
